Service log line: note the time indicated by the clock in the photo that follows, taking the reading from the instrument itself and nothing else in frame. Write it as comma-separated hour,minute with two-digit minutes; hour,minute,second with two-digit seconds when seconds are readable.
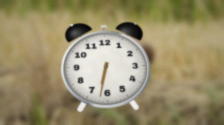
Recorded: 6,32
